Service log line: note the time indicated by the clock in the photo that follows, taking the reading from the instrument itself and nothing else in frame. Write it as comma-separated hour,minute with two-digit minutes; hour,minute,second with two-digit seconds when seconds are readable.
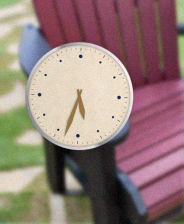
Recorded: 5,33
